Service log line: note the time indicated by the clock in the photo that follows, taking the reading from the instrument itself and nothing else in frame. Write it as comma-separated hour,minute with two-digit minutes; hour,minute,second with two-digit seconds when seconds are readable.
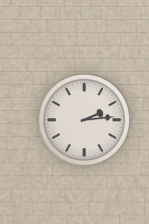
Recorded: 2,14
